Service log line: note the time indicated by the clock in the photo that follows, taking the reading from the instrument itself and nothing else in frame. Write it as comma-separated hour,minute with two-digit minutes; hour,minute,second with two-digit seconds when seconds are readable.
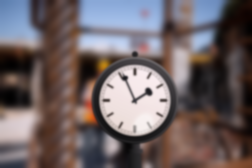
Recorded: 1,56
